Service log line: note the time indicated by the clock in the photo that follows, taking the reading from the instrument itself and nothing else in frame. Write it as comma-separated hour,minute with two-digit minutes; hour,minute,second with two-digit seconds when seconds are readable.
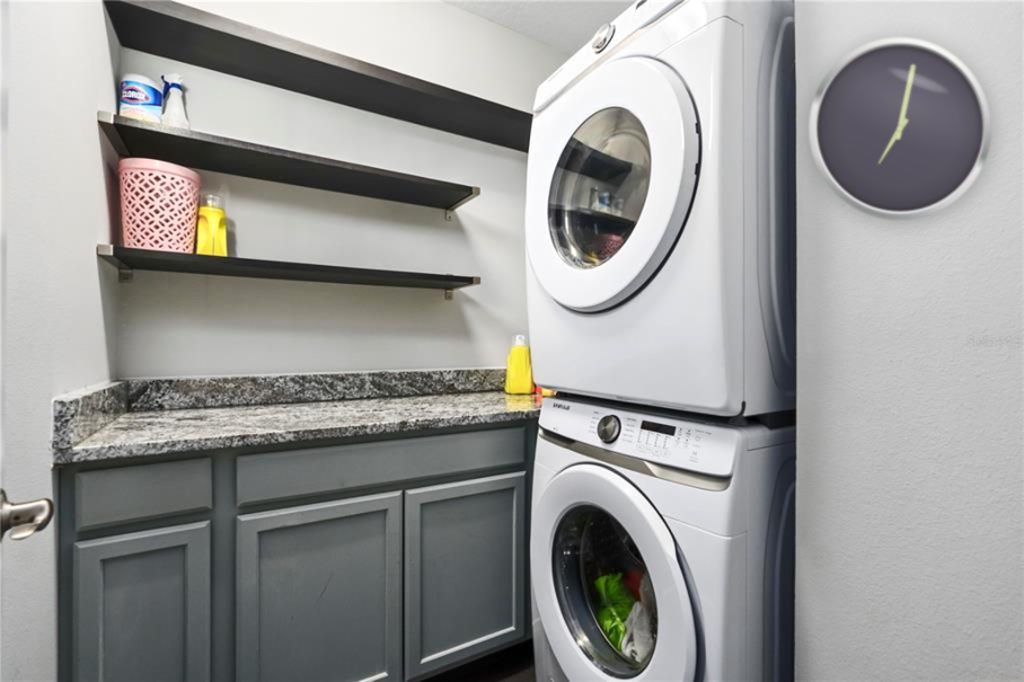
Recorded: 7,02
